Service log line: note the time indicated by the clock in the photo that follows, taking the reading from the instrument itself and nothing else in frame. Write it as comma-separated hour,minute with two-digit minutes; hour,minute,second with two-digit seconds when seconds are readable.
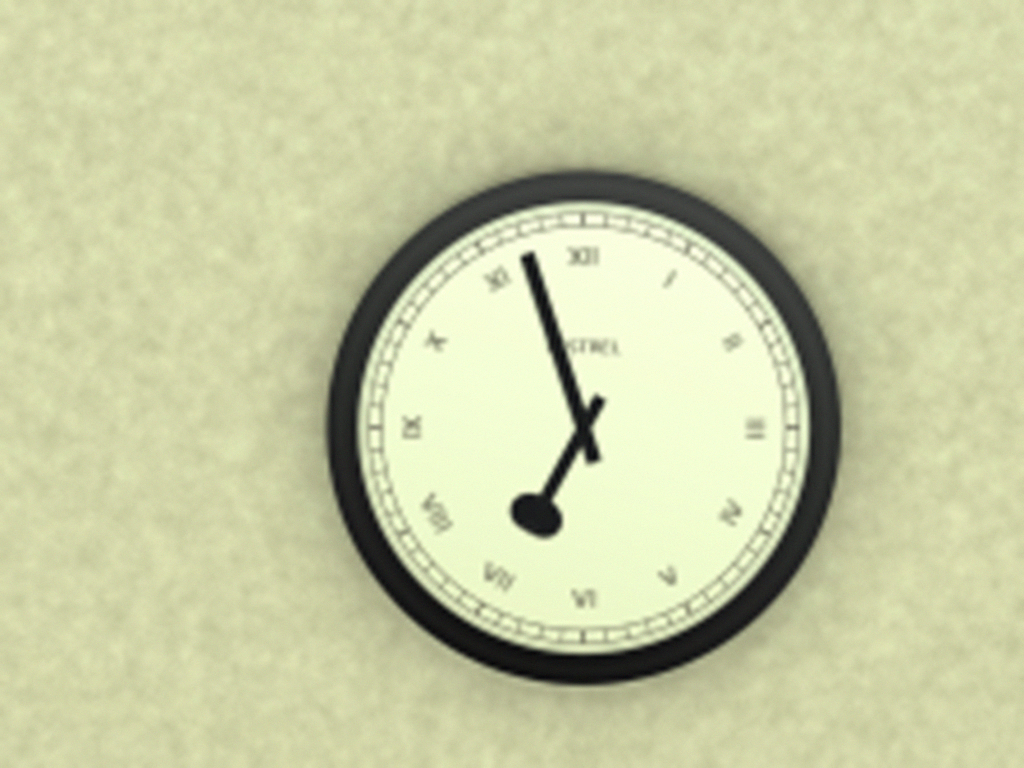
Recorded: 6,57
